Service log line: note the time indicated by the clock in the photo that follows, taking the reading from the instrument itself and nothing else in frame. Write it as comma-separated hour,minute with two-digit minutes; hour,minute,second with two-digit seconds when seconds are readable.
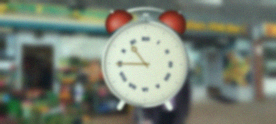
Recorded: 10,45
